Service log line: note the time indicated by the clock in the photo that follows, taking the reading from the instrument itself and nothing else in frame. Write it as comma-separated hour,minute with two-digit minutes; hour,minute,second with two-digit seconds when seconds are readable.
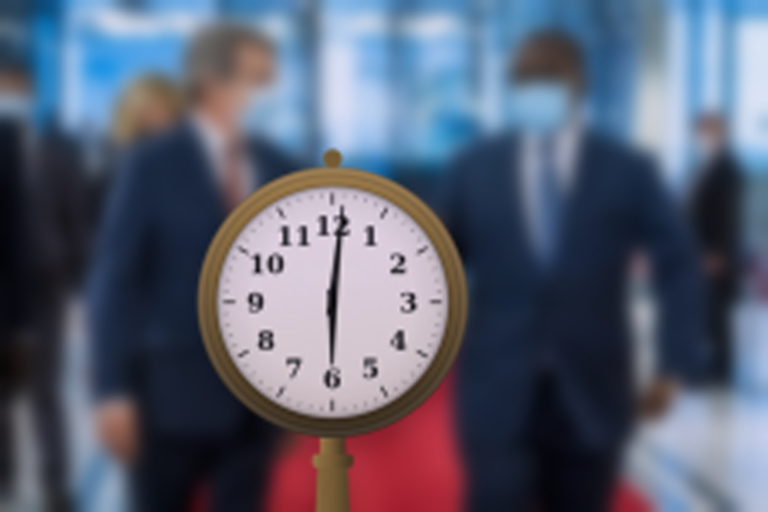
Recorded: 6,01
